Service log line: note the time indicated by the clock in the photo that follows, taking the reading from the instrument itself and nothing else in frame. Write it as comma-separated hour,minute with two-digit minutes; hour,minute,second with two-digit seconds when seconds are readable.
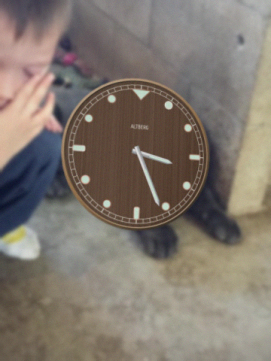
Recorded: 3,26
